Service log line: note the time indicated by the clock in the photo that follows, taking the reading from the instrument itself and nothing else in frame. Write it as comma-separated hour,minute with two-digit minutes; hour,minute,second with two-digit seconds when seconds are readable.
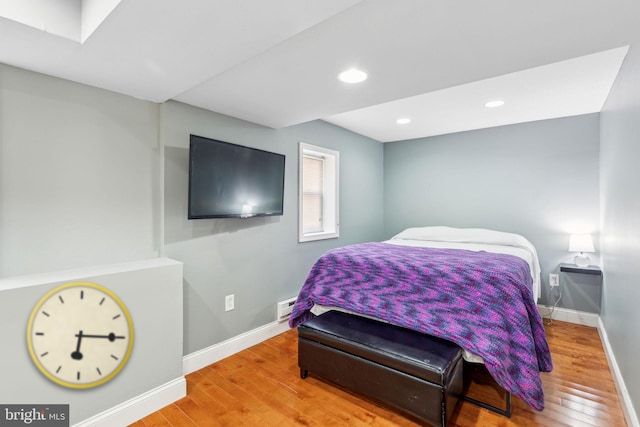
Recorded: 6,15
